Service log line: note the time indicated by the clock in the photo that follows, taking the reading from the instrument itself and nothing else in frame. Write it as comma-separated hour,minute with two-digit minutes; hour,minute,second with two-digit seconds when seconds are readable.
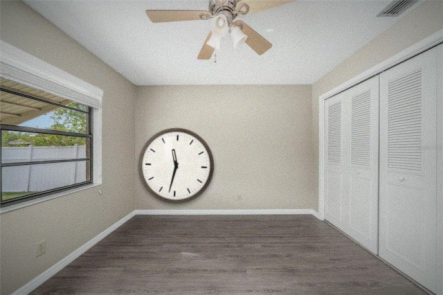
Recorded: 11,32
